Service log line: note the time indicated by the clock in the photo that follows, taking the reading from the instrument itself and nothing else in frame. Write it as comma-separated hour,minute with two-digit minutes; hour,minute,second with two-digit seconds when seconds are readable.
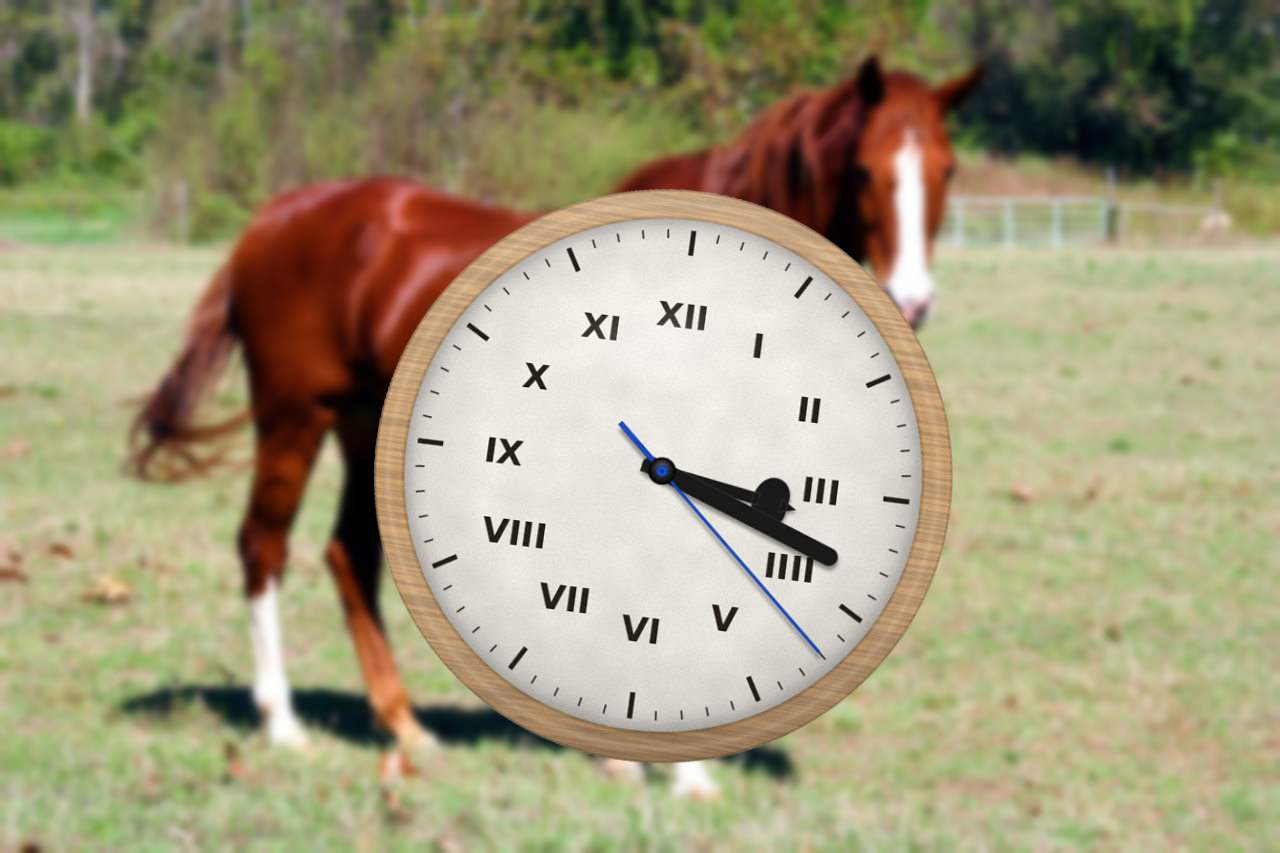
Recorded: 3,18,22
